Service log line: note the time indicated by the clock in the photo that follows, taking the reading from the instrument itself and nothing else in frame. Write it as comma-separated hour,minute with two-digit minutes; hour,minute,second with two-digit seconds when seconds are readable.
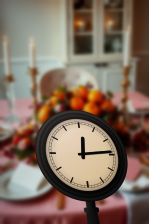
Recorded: 12,14
